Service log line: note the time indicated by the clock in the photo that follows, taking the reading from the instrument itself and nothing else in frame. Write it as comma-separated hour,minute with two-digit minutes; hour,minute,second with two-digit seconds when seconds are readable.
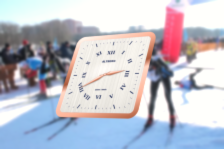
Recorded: 2,40
